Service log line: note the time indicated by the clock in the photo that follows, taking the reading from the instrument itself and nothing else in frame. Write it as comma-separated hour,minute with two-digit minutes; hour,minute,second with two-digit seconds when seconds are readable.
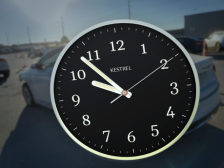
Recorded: 9,53,10
